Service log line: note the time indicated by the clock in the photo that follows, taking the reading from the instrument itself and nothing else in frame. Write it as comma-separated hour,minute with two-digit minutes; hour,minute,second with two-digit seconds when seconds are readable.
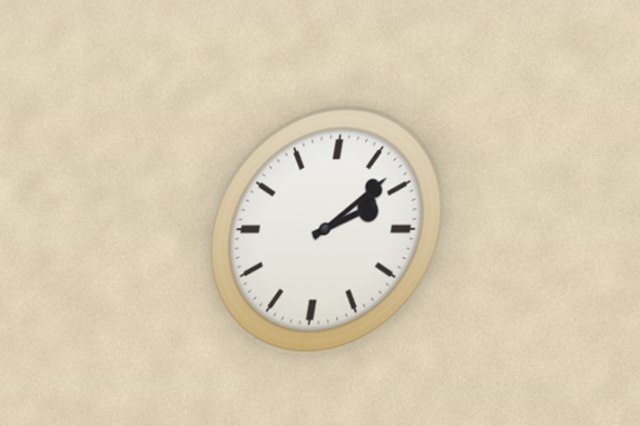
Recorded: 2,08
